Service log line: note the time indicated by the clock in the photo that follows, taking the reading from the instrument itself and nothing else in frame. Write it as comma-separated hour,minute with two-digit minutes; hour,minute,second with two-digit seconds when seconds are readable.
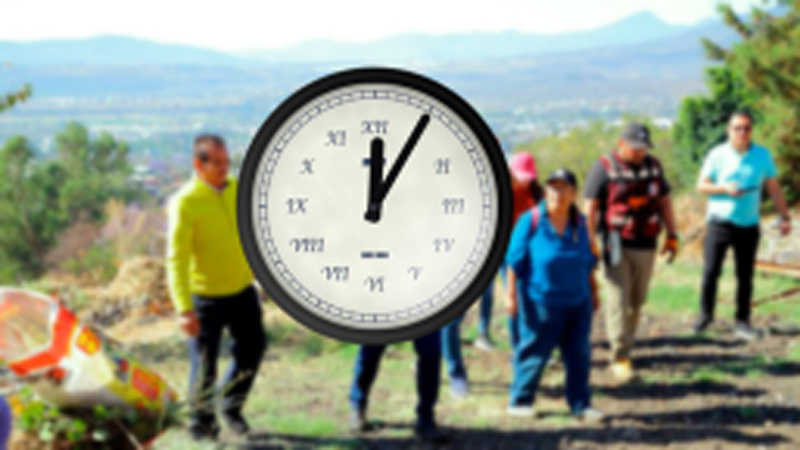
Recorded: 12,05
